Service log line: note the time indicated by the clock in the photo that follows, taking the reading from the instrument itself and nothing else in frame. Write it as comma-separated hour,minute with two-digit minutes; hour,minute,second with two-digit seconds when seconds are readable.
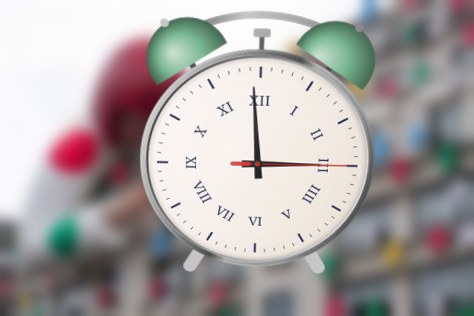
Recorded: 2,59,15
